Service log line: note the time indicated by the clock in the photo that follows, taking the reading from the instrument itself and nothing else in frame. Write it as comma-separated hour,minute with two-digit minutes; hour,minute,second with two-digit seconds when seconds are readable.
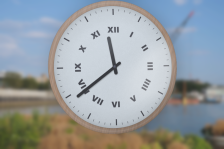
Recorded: 11,39
